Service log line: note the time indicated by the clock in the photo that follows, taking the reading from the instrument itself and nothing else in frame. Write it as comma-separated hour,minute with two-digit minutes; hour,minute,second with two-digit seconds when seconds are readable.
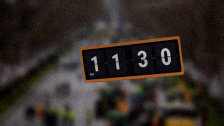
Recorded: 11,30
